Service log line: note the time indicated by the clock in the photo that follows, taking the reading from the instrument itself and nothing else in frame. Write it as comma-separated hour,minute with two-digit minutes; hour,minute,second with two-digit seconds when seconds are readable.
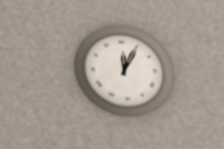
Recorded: 12,05
